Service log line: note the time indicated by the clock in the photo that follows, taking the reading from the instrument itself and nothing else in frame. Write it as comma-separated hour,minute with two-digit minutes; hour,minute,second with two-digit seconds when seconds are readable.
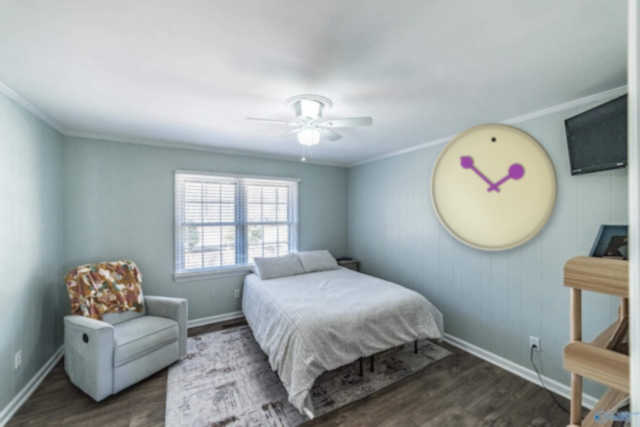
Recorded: 1,52
